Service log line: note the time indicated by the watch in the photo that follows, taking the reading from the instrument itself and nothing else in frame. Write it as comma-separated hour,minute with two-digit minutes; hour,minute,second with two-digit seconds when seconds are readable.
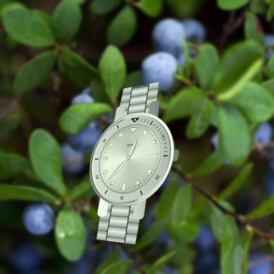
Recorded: 12,37
